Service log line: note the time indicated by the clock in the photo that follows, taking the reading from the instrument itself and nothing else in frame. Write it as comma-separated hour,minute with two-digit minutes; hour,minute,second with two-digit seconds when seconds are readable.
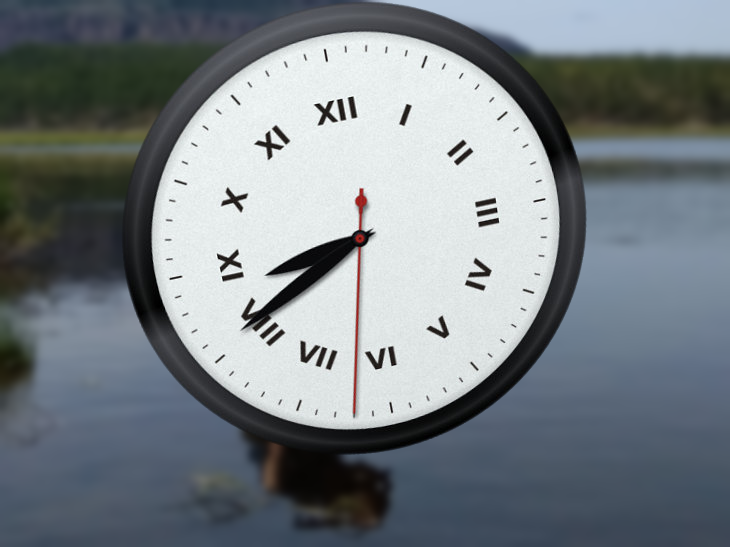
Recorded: 8,40,32
